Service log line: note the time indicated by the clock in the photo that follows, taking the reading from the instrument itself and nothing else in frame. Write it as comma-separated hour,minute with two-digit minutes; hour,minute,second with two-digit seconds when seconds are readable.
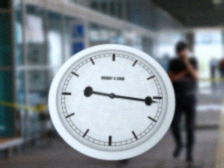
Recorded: 9,16
